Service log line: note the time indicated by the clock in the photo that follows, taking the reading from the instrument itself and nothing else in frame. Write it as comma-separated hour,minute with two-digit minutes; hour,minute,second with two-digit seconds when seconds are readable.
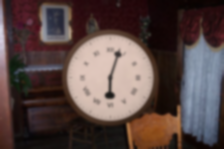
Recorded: 6,03
